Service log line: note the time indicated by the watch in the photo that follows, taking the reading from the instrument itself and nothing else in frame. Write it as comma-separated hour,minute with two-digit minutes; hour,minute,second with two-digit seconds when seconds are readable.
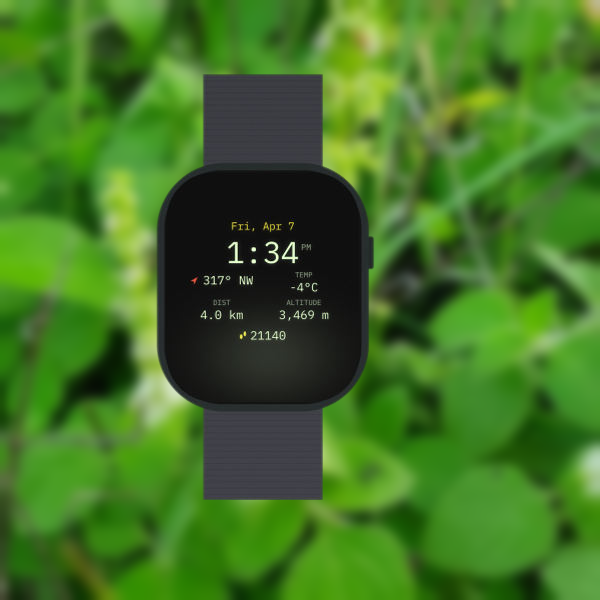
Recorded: 1,34
